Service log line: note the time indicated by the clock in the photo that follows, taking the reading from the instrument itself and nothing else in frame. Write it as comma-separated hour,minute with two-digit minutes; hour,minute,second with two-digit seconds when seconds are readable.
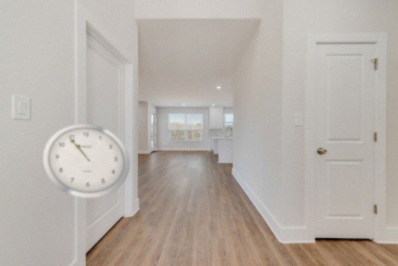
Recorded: 10,54
